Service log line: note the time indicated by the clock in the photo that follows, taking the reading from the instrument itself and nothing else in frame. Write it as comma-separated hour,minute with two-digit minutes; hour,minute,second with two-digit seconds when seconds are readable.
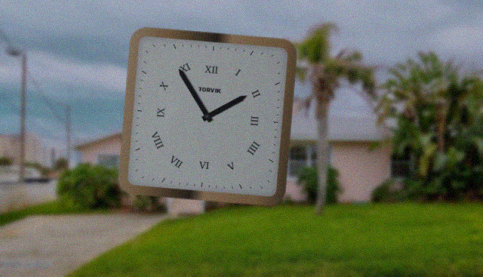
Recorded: 1,54
